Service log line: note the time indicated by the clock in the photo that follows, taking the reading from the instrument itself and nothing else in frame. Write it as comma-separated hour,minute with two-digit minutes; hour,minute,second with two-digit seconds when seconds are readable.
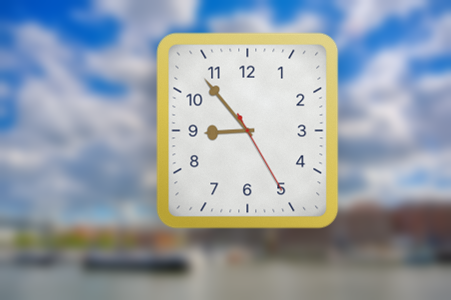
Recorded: 8,53,25
